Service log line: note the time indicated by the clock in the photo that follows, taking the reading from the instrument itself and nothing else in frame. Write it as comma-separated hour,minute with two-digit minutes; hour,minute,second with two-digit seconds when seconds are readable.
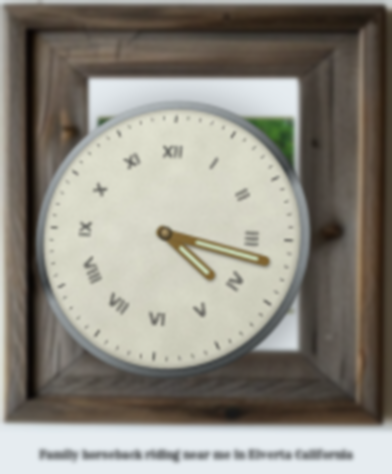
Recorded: 4,17
